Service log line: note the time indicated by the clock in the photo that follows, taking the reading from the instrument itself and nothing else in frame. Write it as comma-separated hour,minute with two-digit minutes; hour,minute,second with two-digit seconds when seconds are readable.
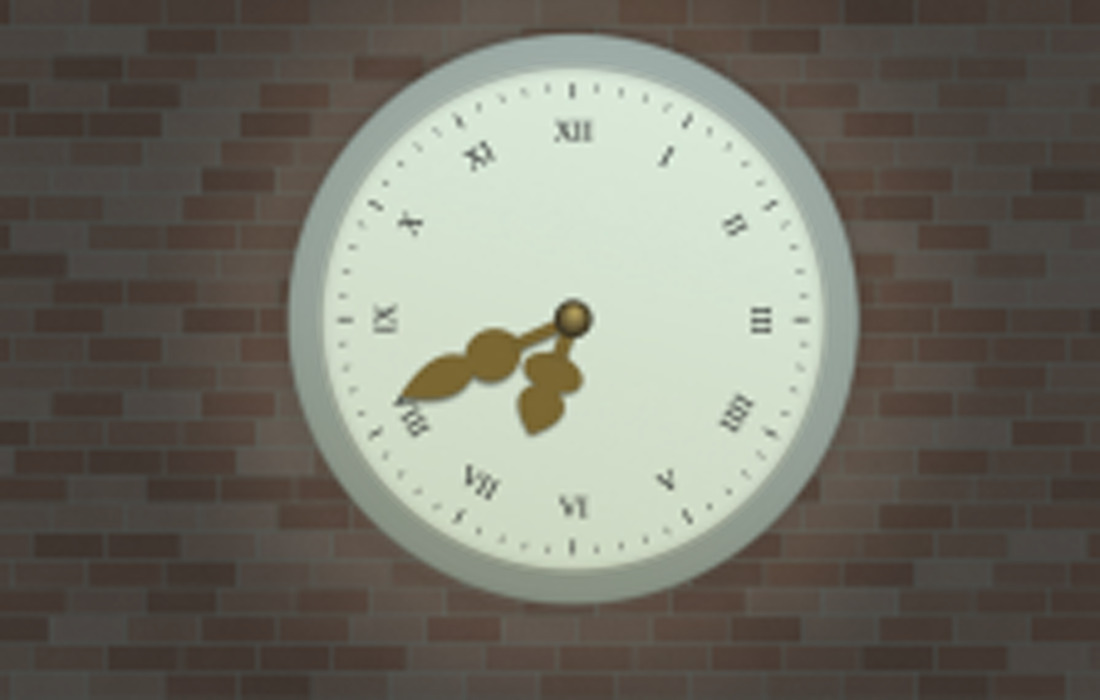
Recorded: 6,41
